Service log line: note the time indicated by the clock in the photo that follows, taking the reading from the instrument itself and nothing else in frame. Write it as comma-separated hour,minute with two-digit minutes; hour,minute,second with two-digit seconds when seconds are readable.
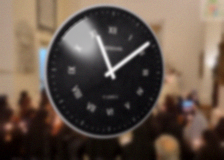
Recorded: 11,09
